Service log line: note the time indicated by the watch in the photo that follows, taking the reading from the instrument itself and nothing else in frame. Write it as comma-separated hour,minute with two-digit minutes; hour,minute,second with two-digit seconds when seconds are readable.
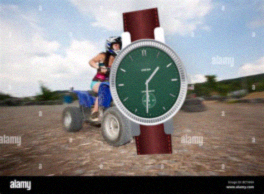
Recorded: 1,31
